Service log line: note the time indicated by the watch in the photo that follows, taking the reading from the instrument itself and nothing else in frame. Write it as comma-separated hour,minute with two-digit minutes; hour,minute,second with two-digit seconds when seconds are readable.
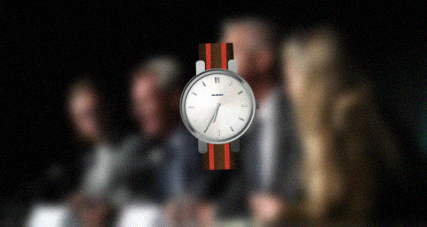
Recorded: 6,35
